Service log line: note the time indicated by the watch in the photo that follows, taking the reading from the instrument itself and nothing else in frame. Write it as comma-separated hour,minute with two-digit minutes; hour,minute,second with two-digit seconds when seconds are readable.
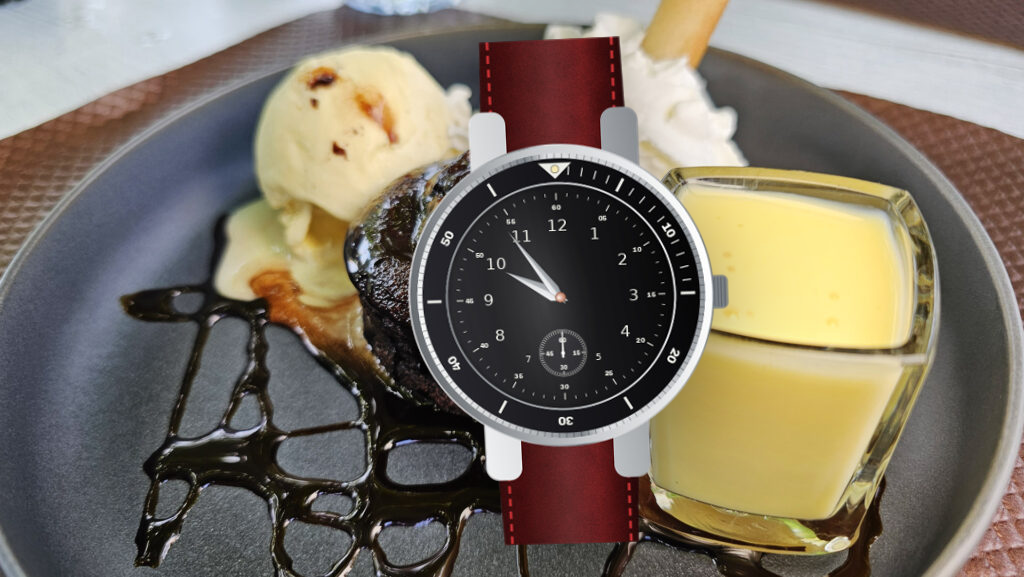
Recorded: 9,54
